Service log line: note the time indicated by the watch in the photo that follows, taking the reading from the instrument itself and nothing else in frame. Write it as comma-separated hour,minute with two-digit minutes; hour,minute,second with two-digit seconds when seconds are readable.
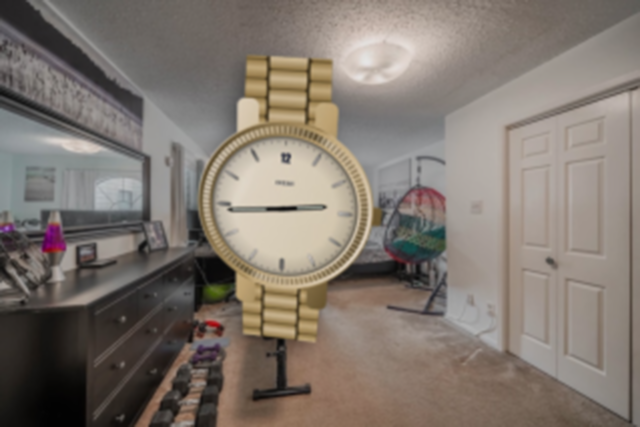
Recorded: 2,44
